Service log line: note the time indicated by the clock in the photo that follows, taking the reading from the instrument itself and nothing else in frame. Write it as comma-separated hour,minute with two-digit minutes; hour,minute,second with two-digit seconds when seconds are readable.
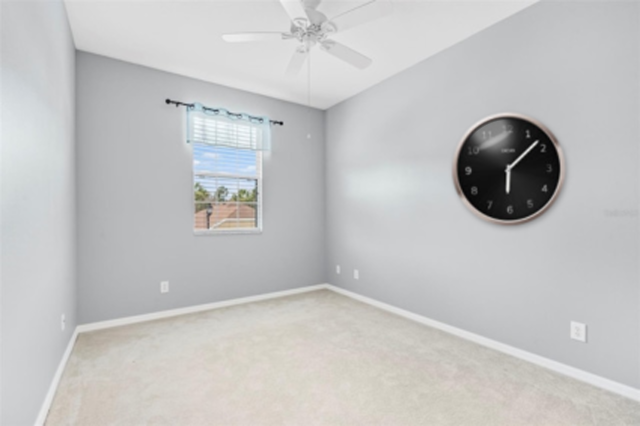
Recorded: 6,08
